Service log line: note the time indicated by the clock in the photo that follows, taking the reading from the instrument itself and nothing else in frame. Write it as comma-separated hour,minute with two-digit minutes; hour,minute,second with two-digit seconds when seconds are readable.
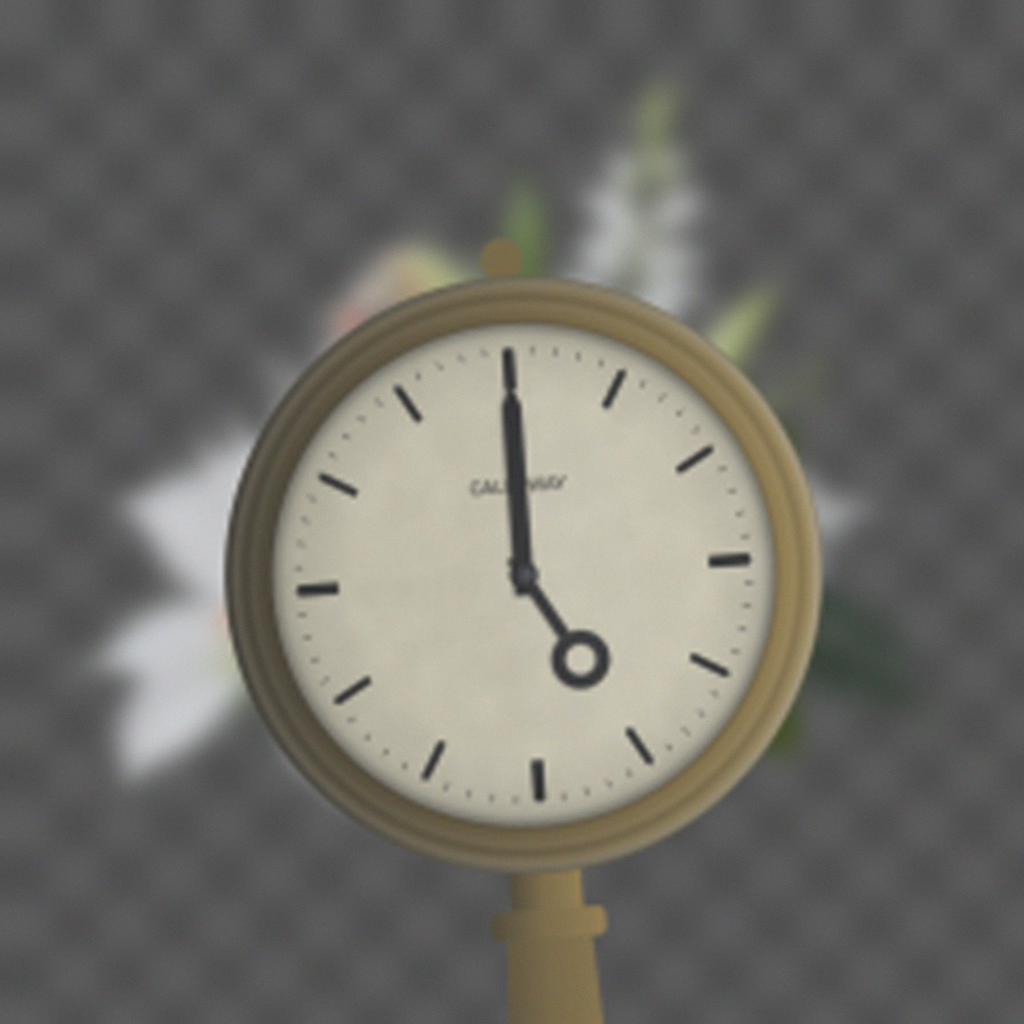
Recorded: 5,00
